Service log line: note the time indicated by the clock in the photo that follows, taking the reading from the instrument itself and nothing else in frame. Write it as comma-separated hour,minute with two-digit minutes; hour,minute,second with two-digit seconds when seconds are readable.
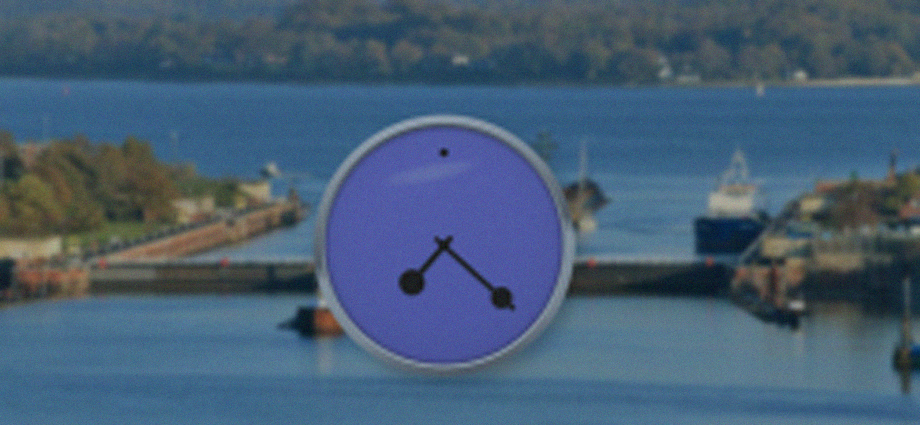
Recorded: 7,22
